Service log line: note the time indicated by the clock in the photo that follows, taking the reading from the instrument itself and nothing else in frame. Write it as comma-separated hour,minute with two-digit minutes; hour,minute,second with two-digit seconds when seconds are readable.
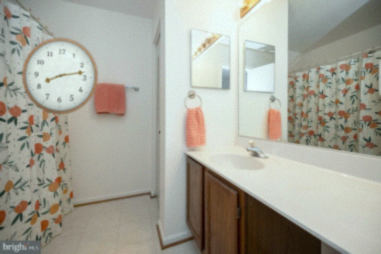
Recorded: 8,13
